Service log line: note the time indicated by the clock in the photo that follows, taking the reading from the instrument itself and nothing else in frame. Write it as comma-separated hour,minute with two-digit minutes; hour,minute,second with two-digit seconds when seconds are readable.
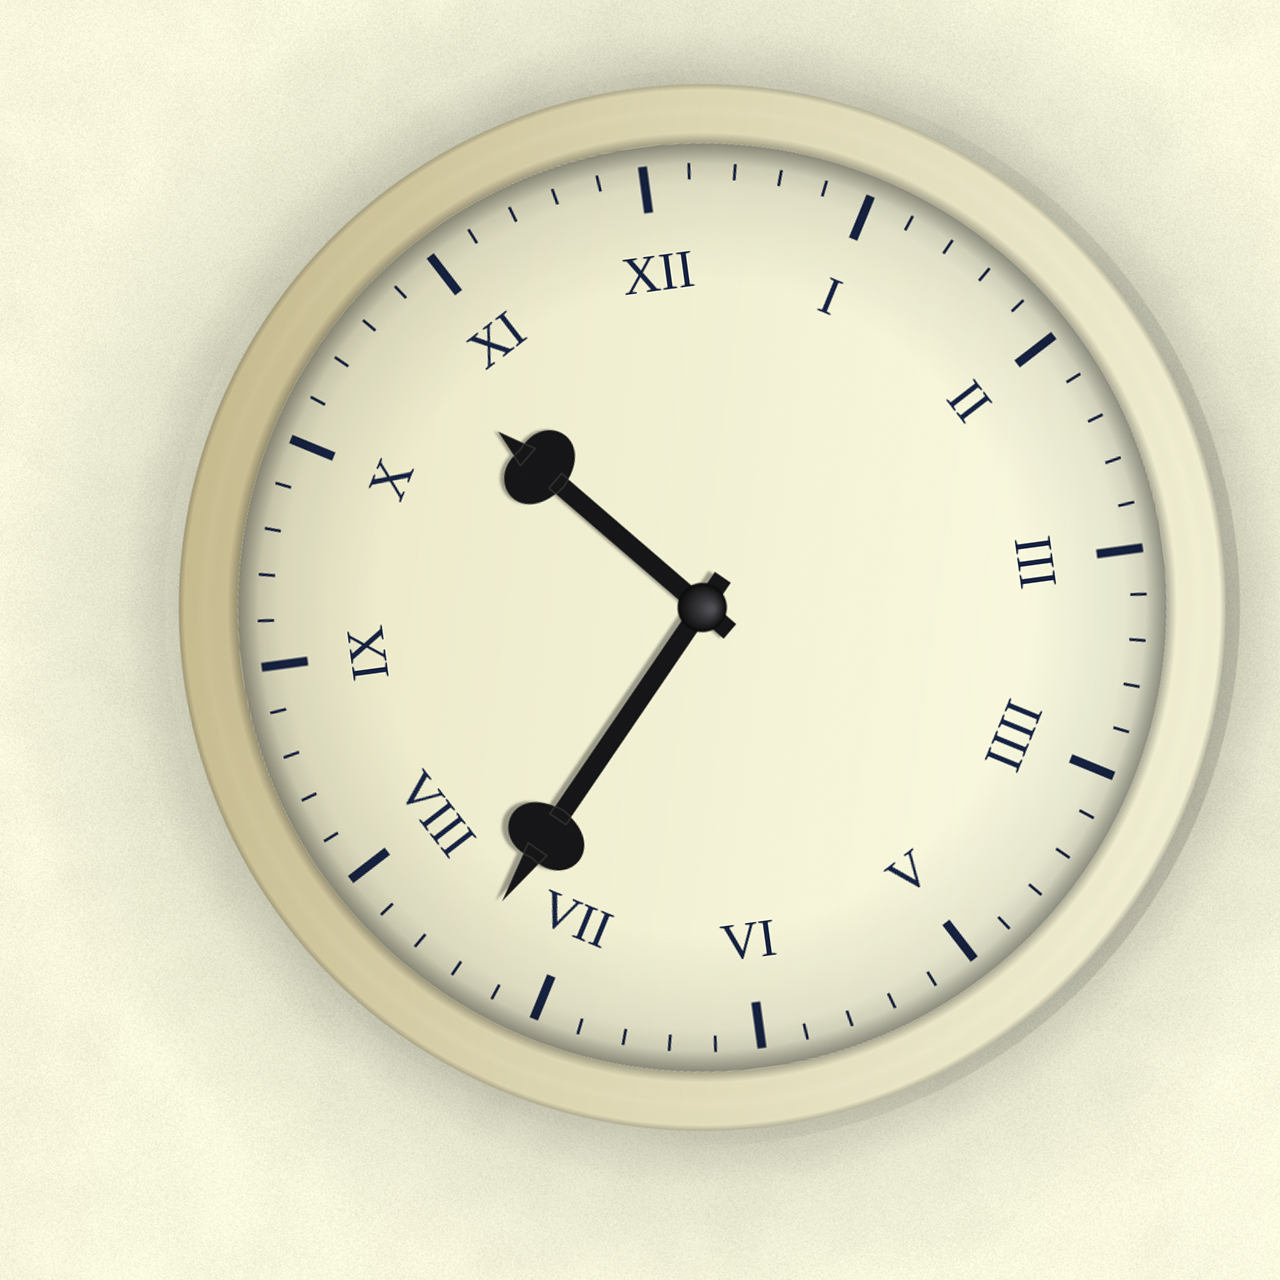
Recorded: 10,37
